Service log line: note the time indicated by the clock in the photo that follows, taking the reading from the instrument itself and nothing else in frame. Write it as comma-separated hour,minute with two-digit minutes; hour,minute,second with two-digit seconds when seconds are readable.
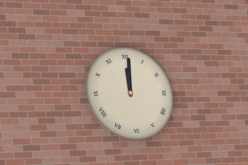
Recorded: 12,01
